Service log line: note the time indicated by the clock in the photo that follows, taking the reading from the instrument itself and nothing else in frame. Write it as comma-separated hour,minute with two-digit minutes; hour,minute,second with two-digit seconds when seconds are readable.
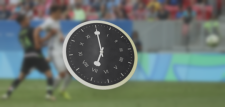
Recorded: 7,00
